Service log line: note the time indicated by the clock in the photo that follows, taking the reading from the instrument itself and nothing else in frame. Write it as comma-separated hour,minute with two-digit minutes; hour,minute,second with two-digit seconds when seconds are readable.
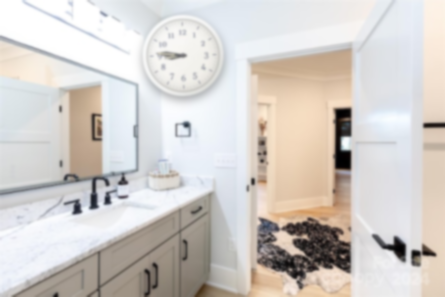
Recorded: 8,46
